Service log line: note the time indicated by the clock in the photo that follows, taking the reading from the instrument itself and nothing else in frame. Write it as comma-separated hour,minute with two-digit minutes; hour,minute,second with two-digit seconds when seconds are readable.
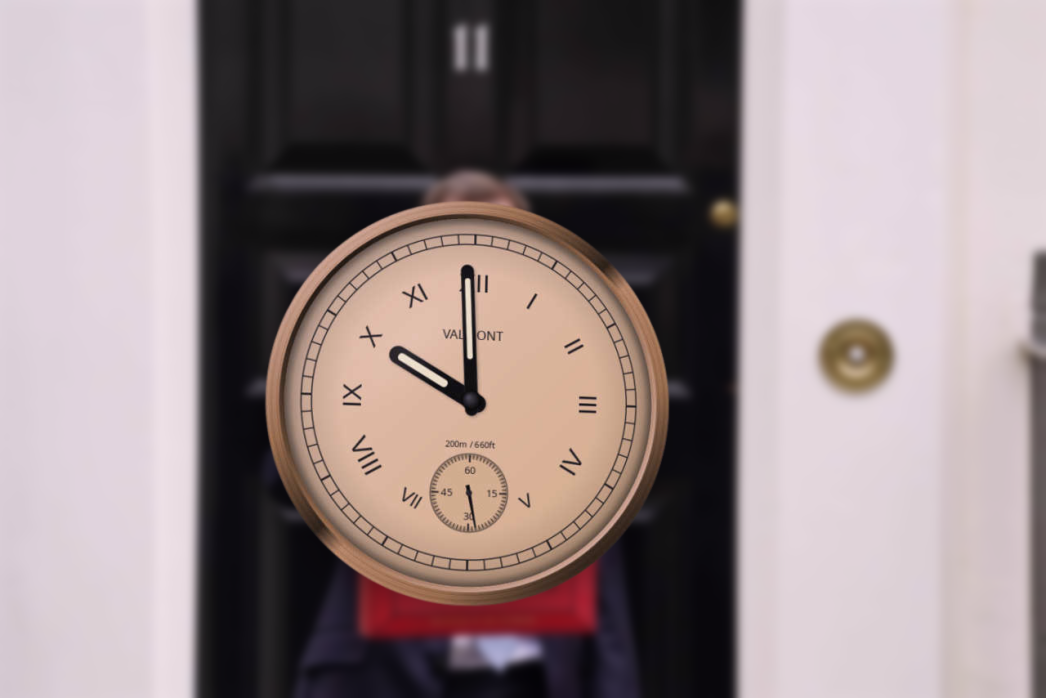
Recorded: 9,59,28
